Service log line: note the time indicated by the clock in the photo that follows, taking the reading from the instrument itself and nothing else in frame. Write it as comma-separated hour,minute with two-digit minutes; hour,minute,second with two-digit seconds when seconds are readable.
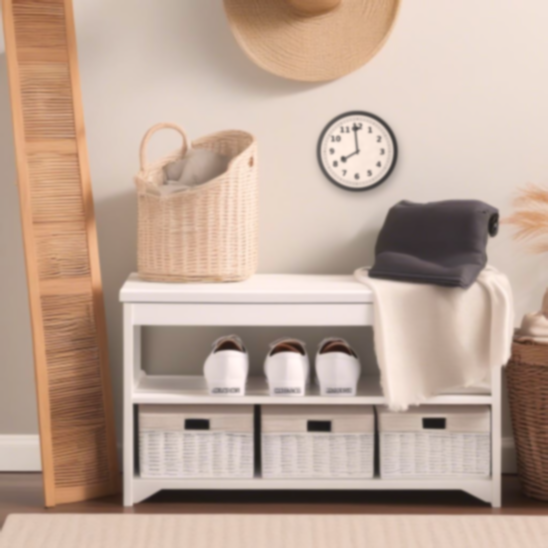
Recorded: 7,59
